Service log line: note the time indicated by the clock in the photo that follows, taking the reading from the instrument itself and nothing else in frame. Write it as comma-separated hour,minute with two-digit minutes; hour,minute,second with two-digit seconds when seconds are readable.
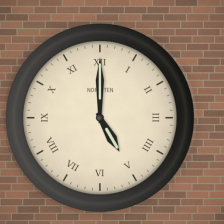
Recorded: 5,00
